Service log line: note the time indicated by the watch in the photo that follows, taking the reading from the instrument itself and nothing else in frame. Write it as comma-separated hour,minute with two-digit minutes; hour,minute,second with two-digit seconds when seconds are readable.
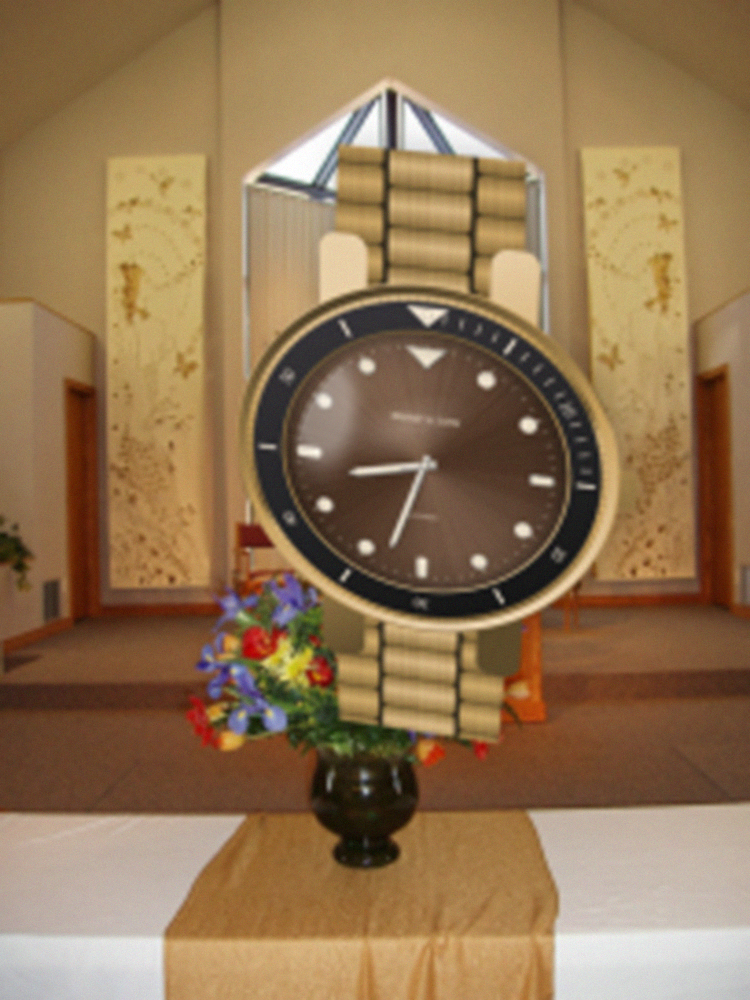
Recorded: 8,33
